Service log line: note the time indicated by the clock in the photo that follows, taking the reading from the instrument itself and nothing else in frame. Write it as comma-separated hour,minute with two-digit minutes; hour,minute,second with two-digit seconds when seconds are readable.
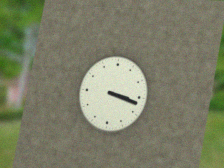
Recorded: 3,17
